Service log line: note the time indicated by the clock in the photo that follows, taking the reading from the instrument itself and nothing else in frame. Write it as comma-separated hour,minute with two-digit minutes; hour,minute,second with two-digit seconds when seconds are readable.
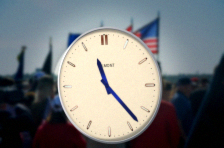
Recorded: 11,23
